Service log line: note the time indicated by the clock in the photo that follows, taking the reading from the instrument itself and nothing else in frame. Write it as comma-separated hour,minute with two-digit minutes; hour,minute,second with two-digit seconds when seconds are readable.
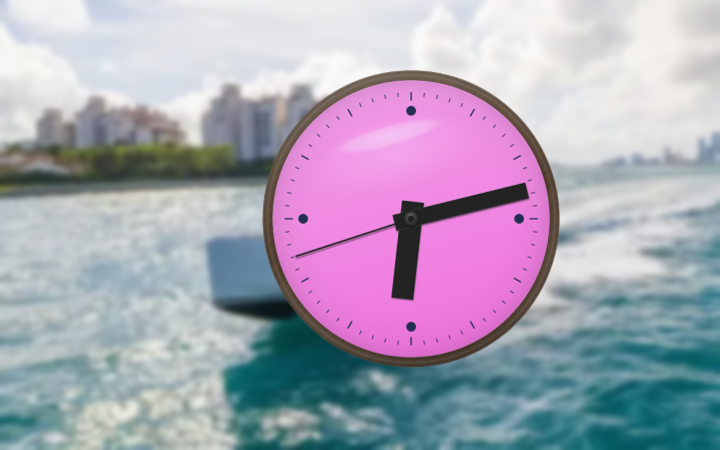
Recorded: 6,12,42
